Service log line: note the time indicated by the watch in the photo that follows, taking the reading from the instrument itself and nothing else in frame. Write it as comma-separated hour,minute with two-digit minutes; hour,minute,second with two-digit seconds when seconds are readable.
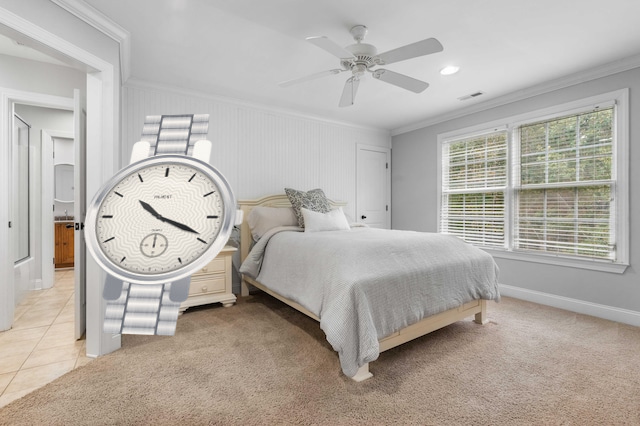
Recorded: 10,19
